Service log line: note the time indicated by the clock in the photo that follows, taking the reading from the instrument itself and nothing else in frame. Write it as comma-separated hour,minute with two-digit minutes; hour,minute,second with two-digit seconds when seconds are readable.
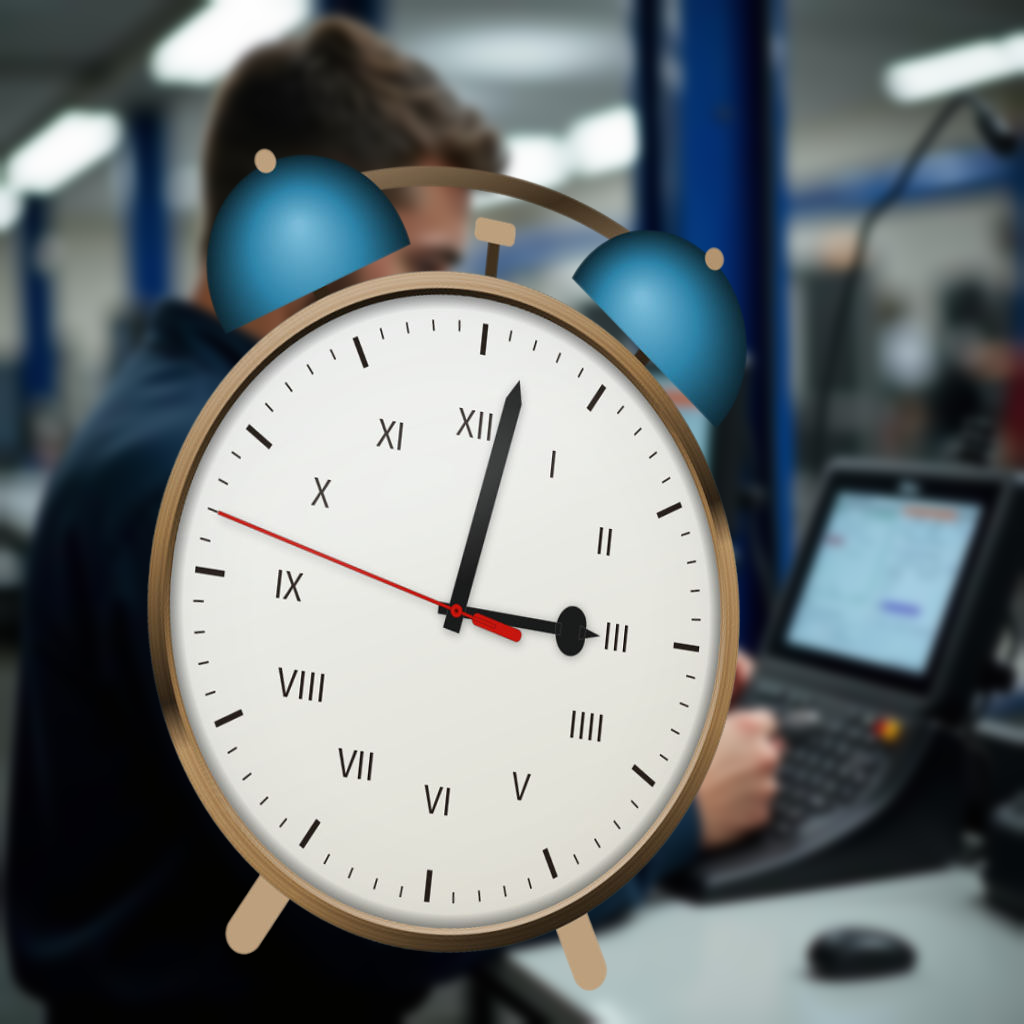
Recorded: 3,01,47
